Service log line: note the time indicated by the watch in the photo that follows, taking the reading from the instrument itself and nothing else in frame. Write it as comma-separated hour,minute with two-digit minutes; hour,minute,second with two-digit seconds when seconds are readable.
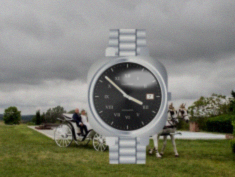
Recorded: 3,52
